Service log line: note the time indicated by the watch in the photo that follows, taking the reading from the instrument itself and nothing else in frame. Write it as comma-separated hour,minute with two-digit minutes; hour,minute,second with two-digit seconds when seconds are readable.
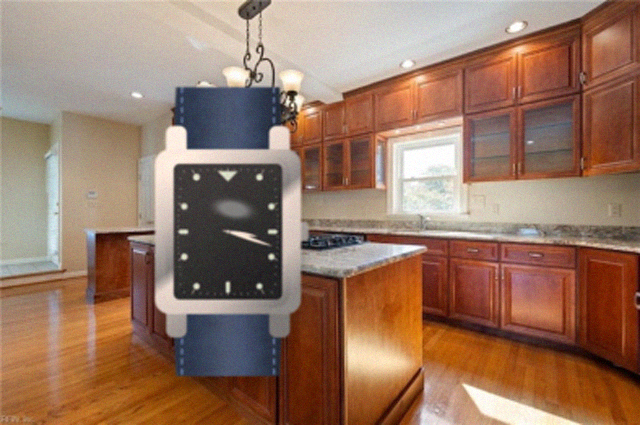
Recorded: 3,18
